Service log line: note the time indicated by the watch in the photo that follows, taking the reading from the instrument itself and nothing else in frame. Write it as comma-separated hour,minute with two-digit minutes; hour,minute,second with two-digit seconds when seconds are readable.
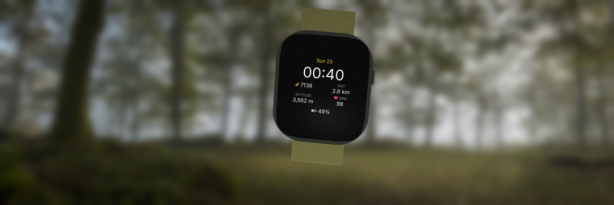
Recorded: 0,40
